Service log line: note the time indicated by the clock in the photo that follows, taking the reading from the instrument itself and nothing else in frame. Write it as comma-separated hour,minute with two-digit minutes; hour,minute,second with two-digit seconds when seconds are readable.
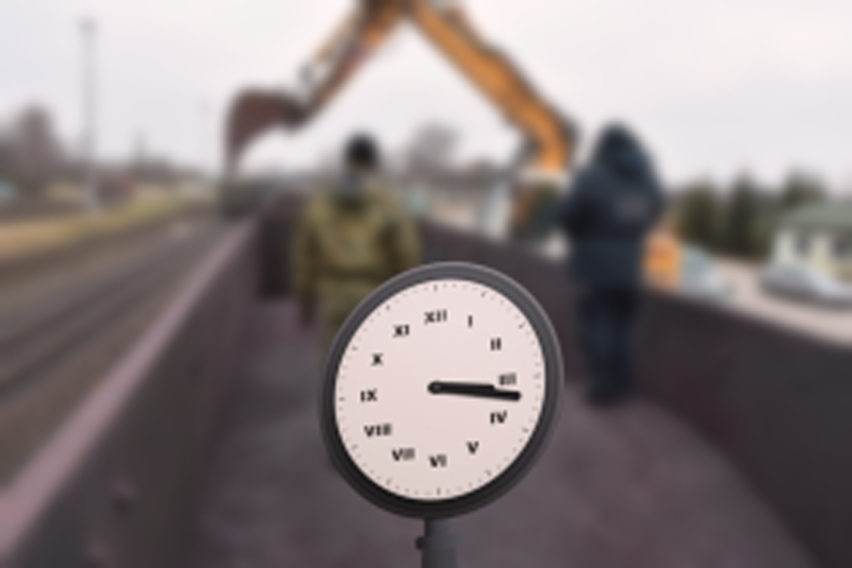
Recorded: 3,17
